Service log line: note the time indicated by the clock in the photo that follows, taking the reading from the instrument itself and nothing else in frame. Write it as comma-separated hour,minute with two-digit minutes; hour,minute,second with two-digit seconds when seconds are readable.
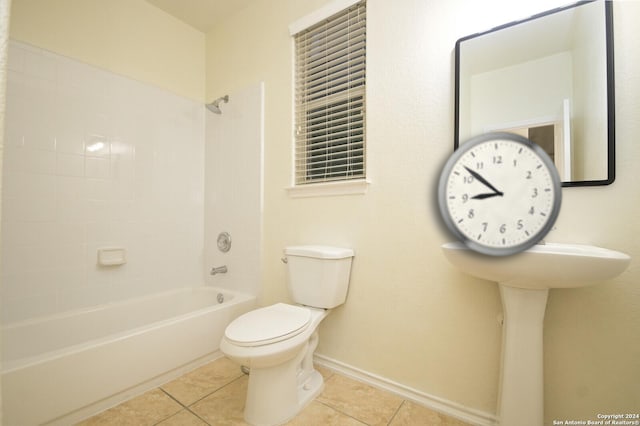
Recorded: 8,52
